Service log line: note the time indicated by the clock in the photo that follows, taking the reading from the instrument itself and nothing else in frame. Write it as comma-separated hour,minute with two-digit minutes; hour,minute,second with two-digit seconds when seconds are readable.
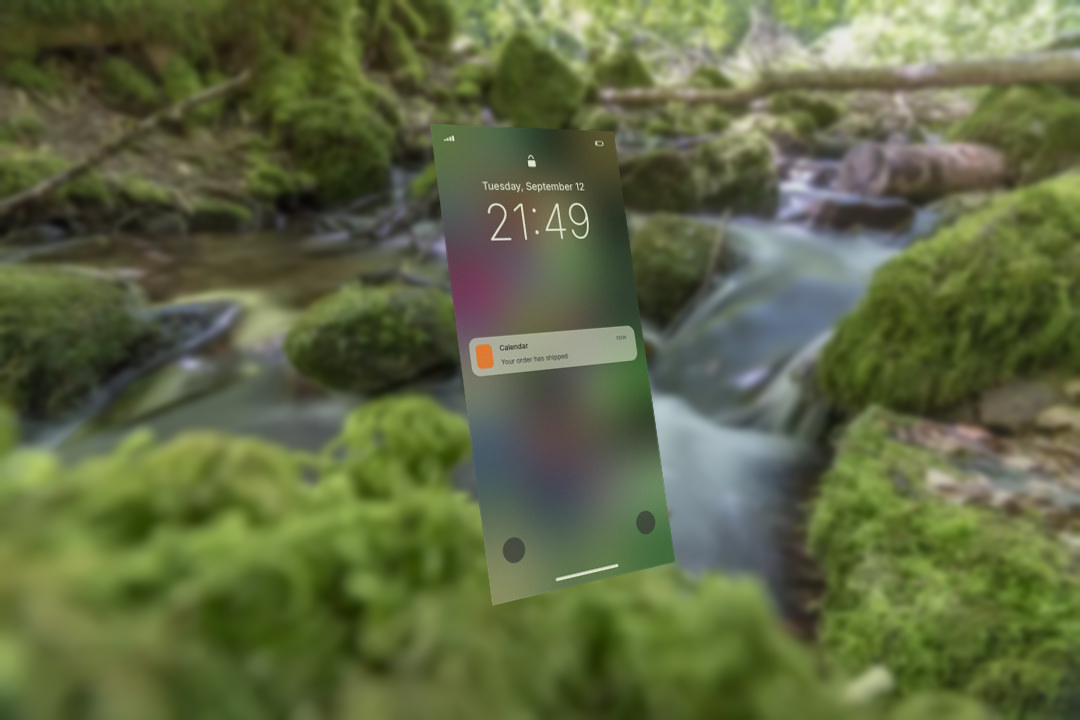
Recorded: 21,49
